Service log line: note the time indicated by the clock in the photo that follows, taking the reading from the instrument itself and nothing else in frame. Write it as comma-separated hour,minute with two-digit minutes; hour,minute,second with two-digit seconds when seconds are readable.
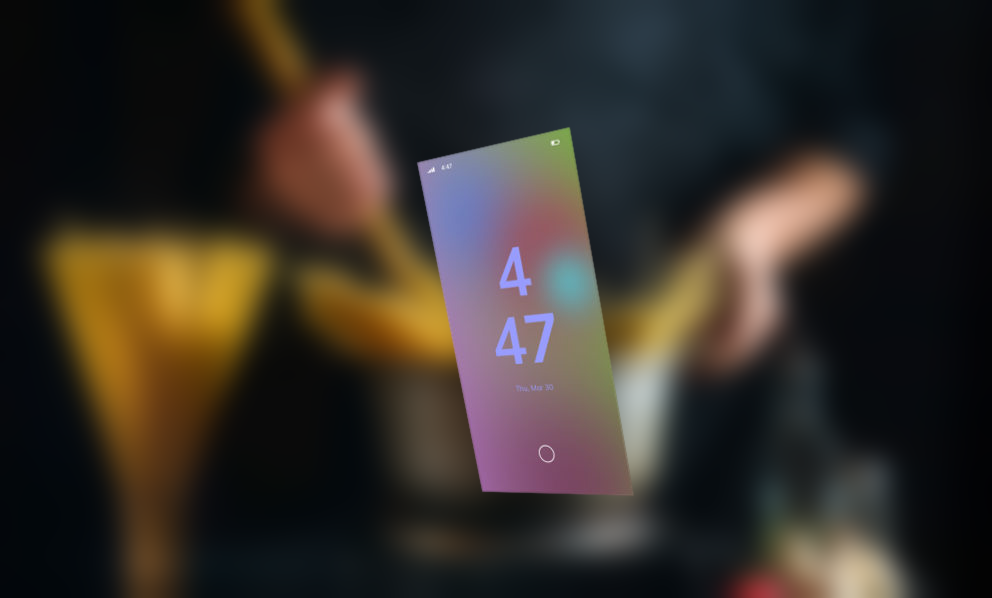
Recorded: 4,47
